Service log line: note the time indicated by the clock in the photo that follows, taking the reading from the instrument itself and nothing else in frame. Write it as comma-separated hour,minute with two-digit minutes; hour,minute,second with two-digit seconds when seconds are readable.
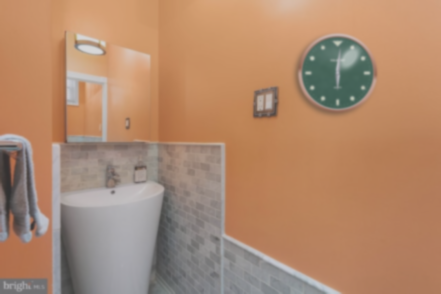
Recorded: 6,01
